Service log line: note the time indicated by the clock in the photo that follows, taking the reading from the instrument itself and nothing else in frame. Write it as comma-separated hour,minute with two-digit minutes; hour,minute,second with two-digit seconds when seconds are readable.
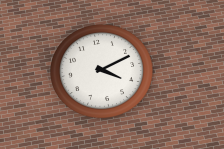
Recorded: 4,12
